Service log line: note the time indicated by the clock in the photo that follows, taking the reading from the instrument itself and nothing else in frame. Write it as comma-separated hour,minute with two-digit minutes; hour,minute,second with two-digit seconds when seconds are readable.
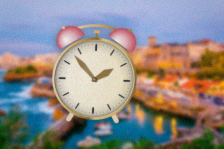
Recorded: 1,53
